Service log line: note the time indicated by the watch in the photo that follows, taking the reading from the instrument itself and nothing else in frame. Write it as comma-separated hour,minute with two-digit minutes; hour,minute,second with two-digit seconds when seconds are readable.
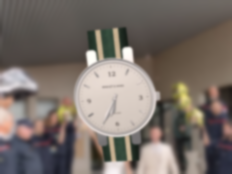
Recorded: 6,35
